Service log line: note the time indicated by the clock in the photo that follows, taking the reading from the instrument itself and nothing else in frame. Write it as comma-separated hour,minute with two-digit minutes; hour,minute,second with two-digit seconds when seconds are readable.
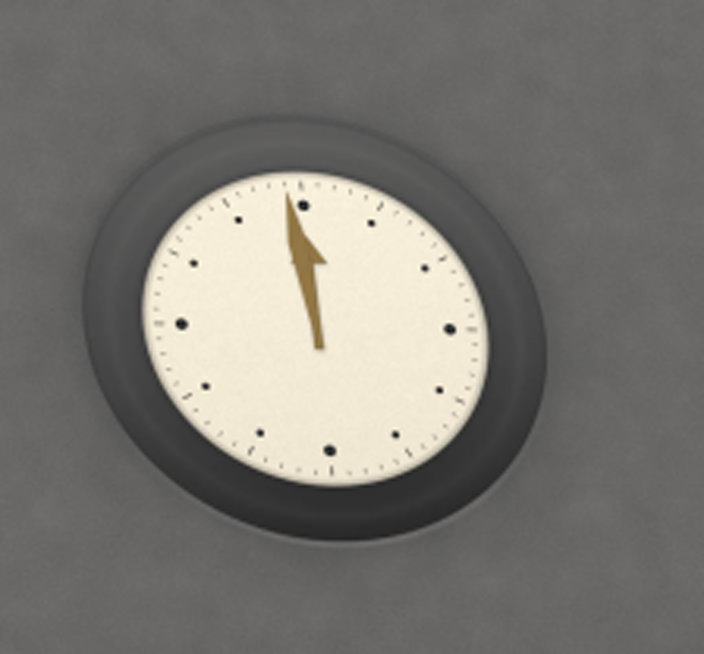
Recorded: 11,59
